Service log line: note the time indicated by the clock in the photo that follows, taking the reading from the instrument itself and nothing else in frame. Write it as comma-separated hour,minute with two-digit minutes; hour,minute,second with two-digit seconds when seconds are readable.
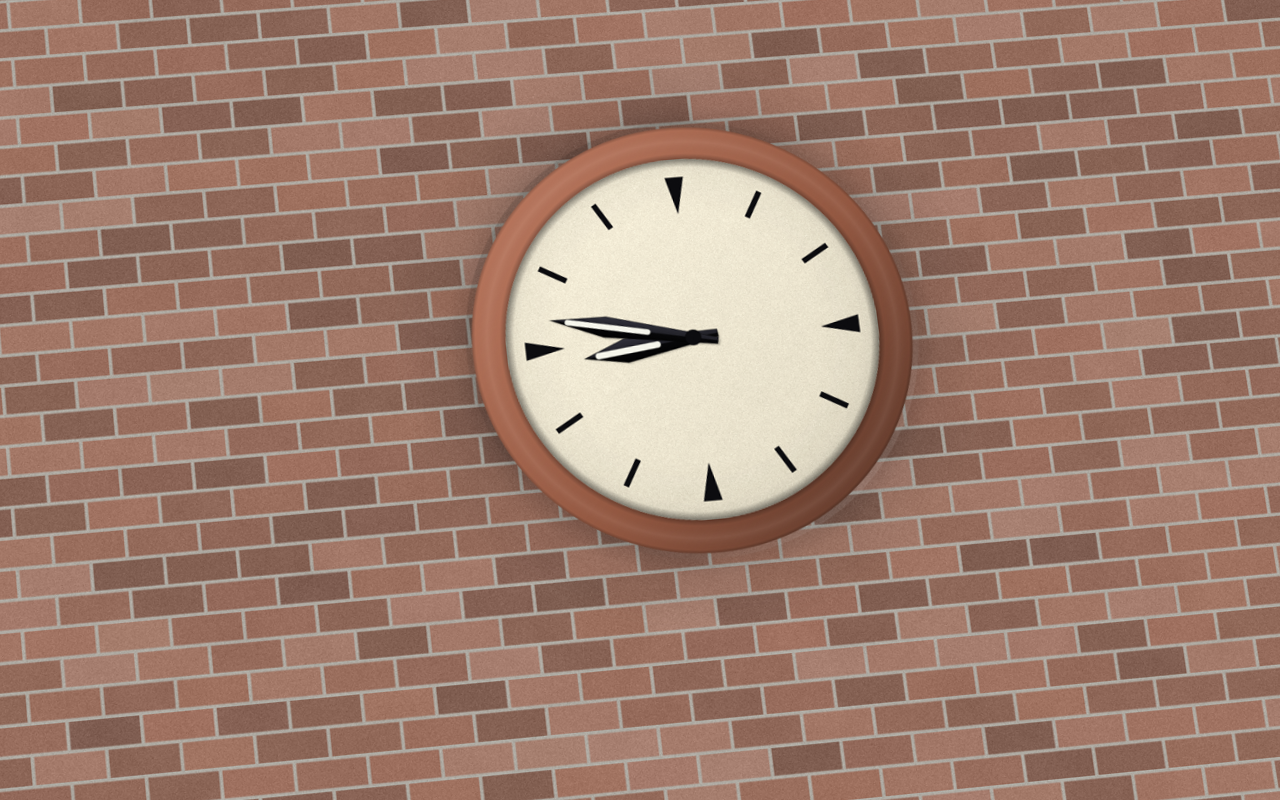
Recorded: 8,47
